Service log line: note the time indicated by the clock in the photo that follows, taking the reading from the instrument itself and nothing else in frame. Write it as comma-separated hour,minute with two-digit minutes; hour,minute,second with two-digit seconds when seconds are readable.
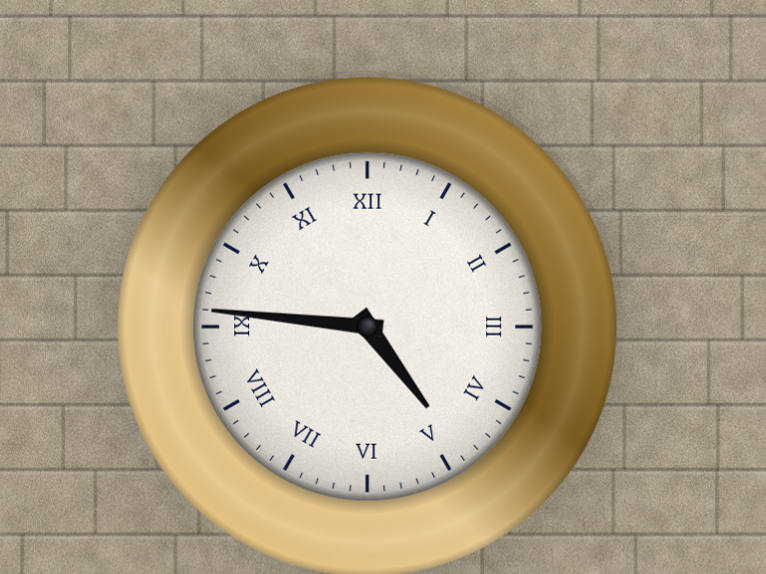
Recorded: 4,46
